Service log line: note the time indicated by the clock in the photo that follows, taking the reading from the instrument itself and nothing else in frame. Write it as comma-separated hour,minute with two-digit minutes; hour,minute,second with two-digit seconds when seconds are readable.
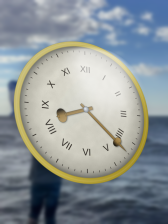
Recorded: 8,22
